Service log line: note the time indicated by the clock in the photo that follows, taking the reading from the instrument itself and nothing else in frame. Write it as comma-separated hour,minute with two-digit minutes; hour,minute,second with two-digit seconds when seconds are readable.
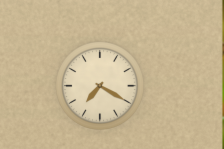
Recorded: 7,20
